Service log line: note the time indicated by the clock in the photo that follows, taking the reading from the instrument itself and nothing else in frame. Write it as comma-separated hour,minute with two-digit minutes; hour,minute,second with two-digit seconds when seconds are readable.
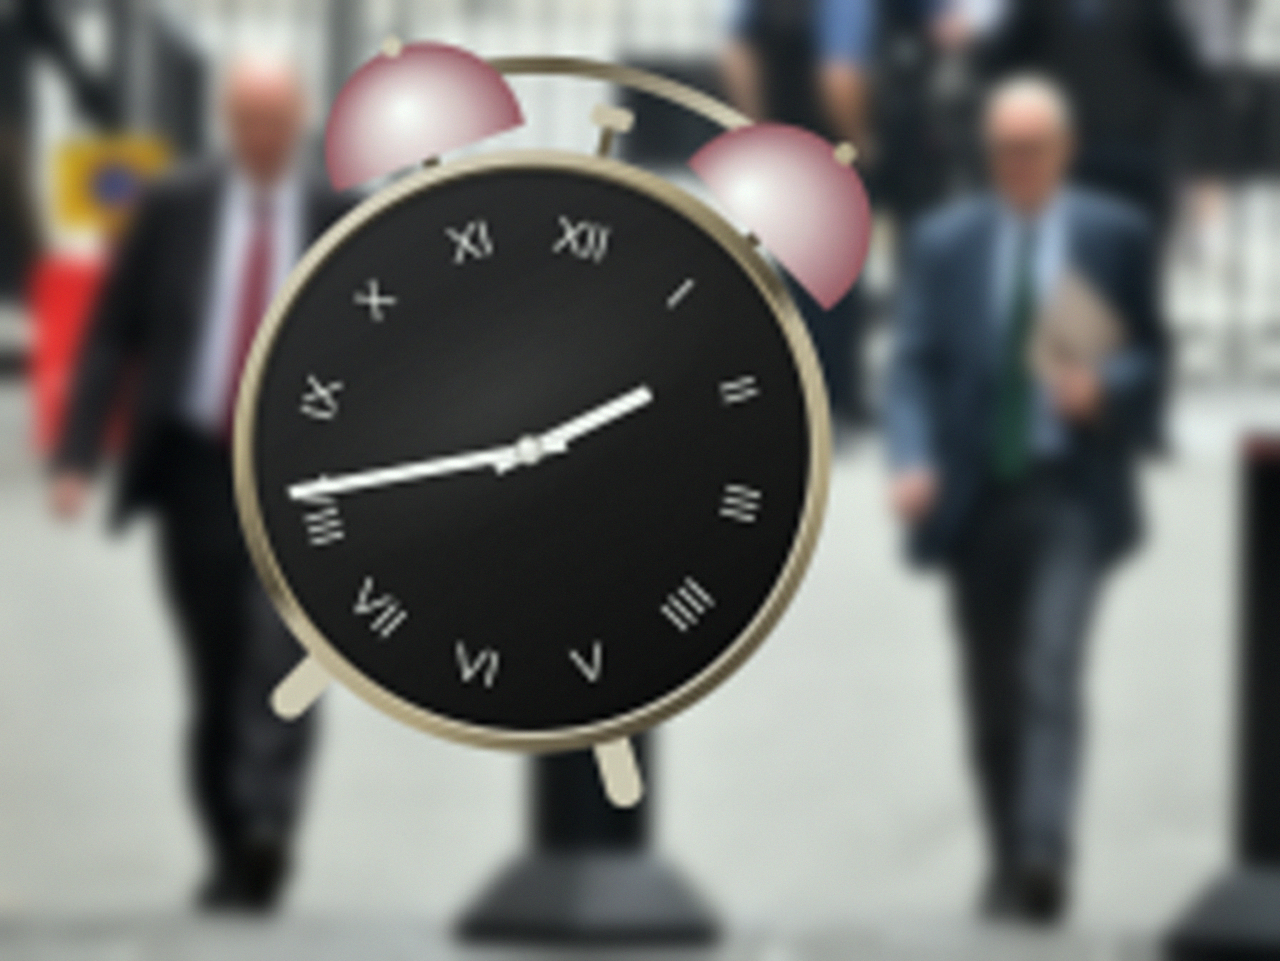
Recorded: 1,41
